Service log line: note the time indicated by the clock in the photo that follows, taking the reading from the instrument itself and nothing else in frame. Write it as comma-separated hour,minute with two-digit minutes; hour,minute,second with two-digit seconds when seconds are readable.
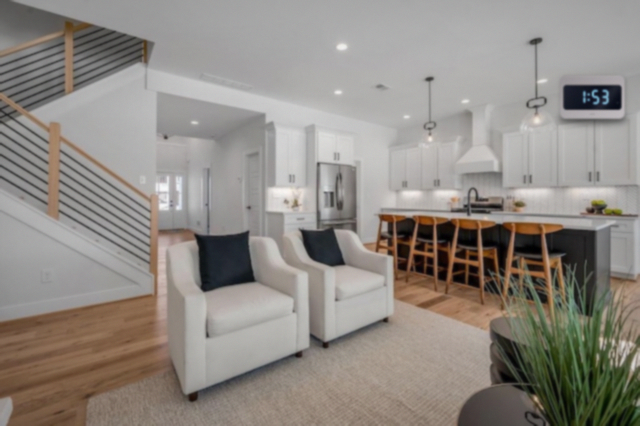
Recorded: 1,53
